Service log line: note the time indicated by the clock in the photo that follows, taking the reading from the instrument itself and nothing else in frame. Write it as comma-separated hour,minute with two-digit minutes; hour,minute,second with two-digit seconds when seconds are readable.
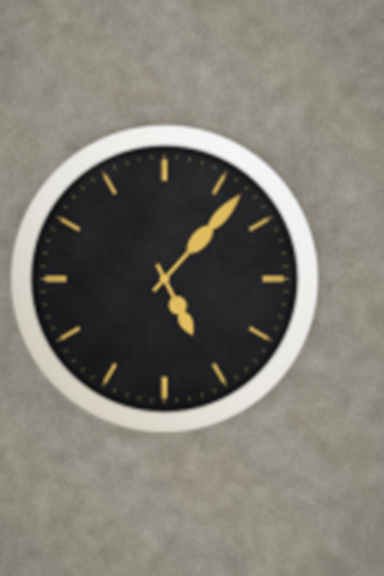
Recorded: 5,07
